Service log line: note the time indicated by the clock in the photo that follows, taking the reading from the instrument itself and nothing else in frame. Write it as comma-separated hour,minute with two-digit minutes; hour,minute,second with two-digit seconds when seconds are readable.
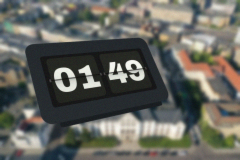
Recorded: 1,49
